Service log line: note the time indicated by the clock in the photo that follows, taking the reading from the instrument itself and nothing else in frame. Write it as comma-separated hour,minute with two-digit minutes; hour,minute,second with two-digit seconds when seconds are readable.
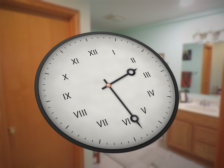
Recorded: 2,28
